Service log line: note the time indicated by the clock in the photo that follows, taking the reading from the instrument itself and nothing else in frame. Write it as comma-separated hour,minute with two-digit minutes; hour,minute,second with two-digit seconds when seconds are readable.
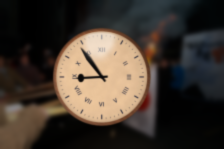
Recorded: 8,54
